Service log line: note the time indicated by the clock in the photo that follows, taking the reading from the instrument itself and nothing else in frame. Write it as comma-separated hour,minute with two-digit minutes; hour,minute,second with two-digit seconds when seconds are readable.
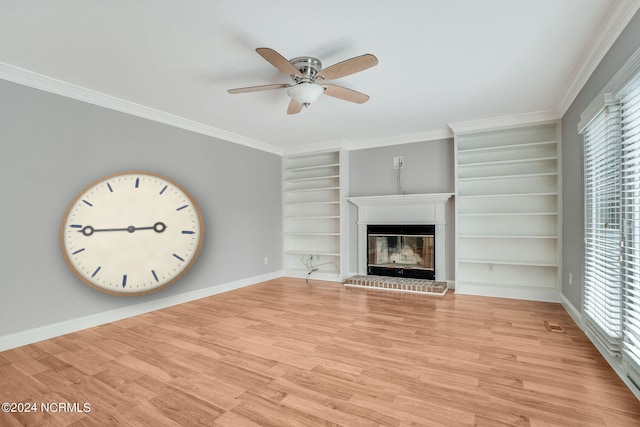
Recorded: 2,44
